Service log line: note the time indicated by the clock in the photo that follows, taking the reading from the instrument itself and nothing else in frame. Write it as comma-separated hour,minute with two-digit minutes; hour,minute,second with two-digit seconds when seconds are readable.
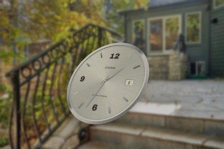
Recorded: 1,33
